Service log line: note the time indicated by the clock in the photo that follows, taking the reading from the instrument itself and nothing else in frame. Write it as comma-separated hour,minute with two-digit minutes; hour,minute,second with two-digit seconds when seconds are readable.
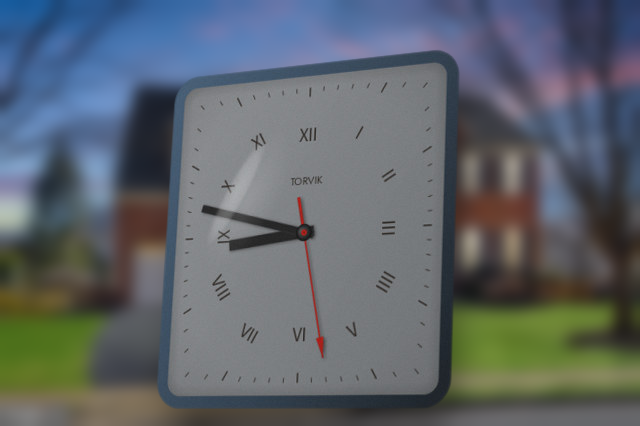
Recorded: 8,47,28
